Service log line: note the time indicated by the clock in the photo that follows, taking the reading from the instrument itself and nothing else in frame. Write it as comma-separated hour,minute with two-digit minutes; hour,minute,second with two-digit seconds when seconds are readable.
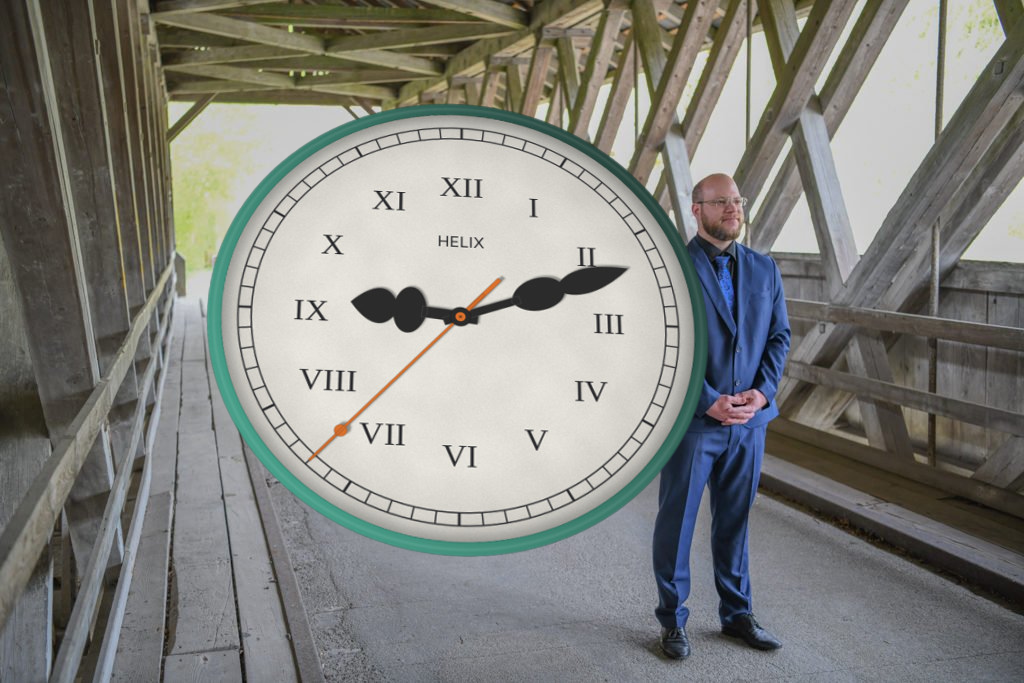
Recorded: 9,11,37
